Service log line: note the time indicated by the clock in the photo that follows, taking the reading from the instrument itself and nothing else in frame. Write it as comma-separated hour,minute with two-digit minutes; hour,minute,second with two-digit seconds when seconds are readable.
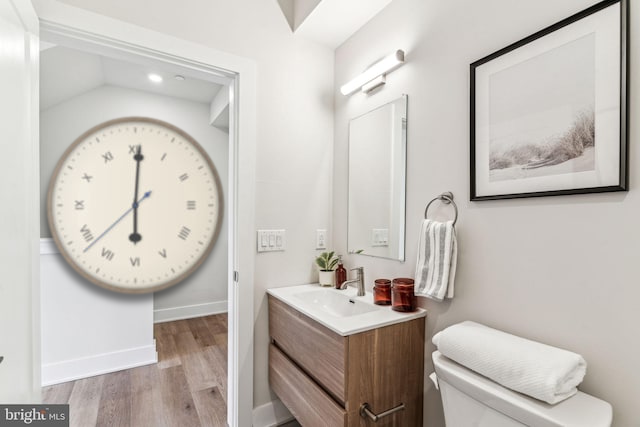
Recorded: 6,00,38
